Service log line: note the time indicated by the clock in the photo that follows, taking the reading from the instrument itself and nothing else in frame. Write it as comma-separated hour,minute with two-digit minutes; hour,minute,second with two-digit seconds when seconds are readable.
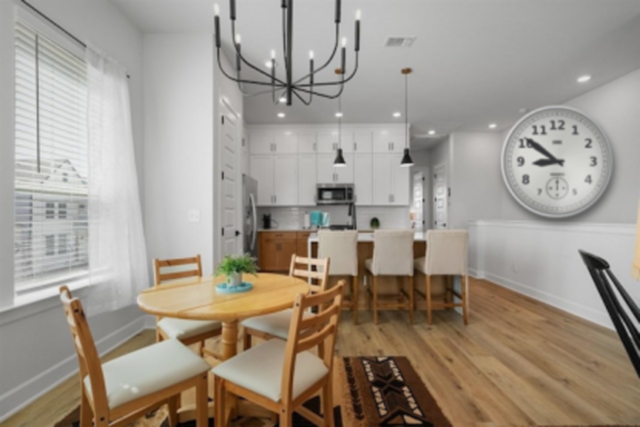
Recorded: 8,51
